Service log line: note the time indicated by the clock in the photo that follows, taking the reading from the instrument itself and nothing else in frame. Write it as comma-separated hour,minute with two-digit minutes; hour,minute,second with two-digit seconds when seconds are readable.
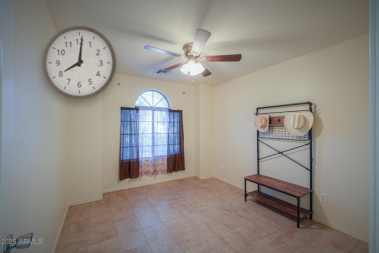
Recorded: 8,01
